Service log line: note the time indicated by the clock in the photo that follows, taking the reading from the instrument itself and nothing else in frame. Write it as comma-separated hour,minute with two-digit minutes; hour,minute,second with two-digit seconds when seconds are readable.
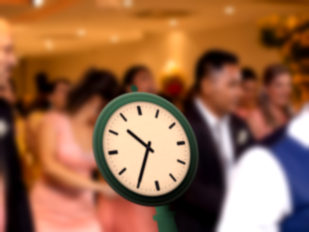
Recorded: 10,35
